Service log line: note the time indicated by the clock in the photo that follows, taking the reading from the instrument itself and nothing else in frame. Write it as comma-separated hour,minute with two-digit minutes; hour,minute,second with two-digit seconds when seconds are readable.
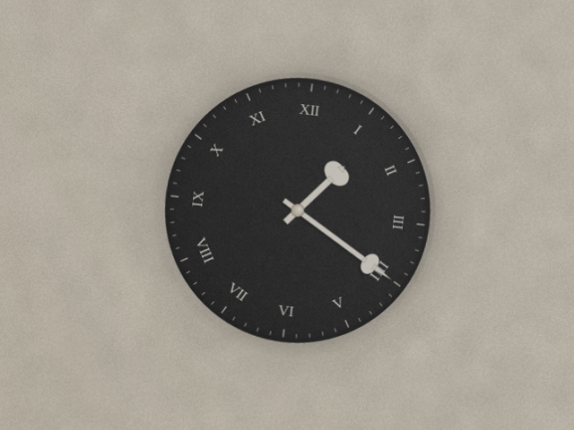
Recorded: 1,20
